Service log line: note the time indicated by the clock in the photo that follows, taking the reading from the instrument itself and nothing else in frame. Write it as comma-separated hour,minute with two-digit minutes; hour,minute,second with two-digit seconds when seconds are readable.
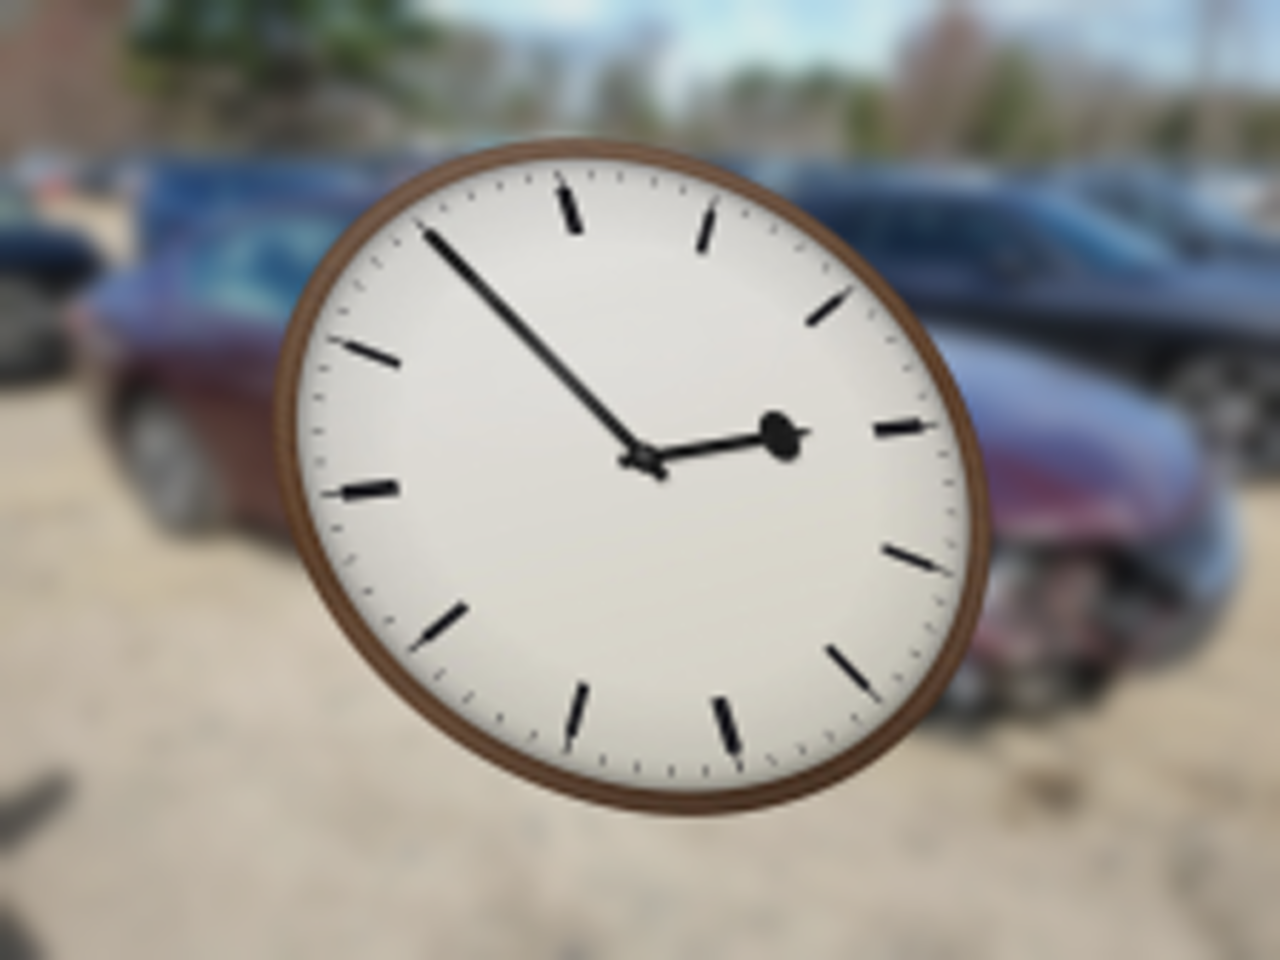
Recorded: 2,55
